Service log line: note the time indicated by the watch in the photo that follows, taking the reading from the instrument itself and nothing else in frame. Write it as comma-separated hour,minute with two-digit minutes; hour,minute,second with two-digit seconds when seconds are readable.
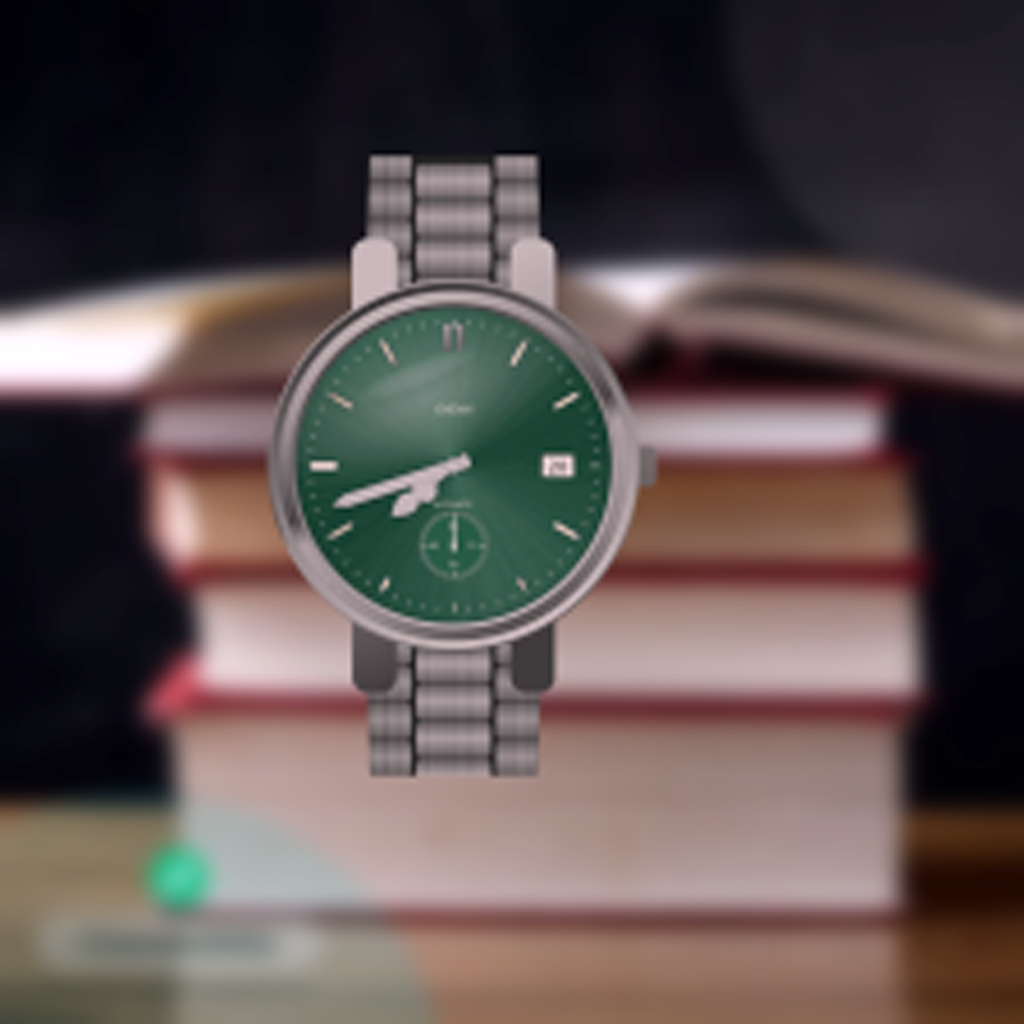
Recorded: 7,42
